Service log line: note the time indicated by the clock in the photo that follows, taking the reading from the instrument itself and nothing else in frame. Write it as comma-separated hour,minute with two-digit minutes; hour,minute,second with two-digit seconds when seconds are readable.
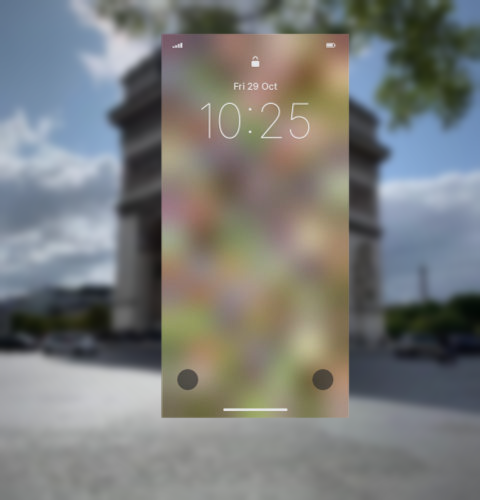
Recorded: 10,25
